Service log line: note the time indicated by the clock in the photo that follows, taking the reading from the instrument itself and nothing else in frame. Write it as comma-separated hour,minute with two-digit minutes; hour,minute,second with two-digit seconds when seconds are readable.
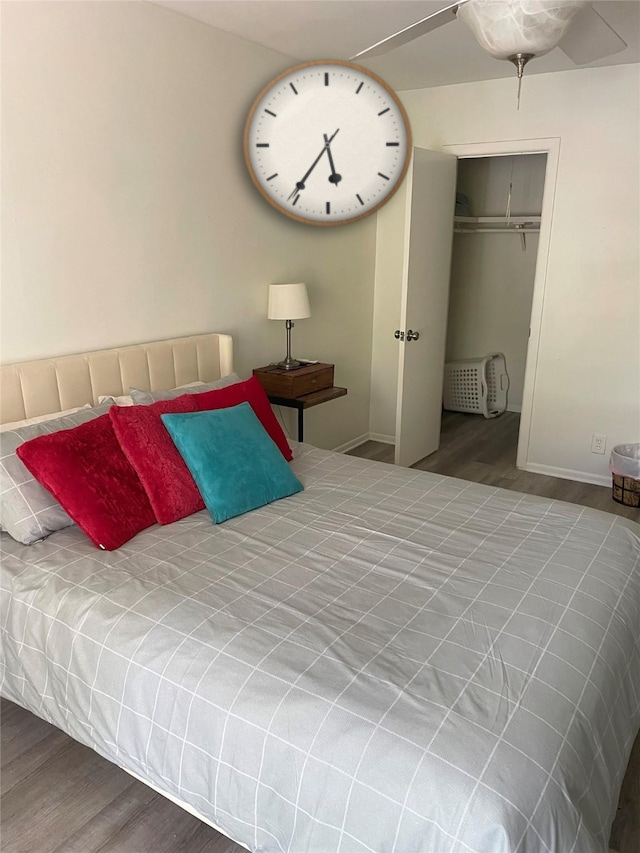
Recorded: 5,35,36
